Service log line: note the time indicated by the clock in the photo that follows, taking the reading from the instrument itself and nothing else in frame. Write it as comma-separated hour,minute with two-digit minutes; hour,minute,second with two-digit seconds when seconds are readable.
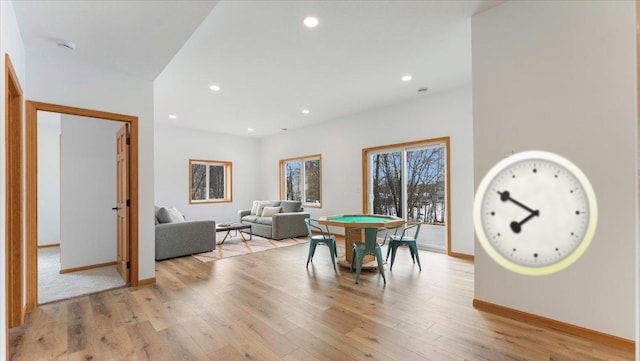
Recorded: 7,50
